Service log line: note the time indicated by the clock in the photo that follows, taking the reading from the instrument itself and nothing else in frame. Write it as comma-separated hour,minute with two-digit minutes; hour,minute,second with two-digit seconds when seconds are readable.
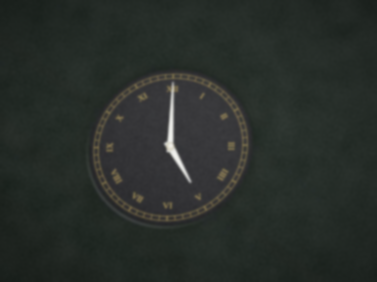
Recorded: 5,00
